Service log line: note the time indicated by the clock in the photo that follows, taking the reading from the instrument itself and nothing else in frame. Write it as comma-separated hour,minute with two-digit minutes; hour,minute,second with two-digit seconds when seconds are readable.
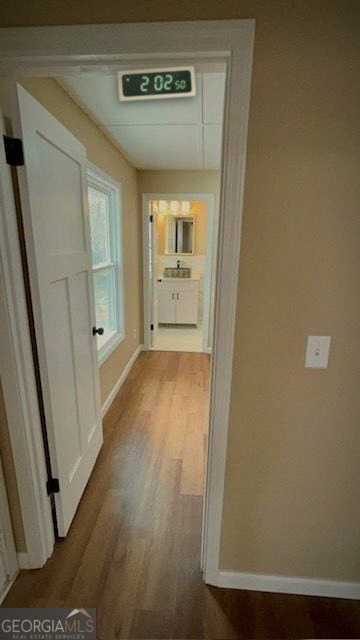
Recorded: 2,02
